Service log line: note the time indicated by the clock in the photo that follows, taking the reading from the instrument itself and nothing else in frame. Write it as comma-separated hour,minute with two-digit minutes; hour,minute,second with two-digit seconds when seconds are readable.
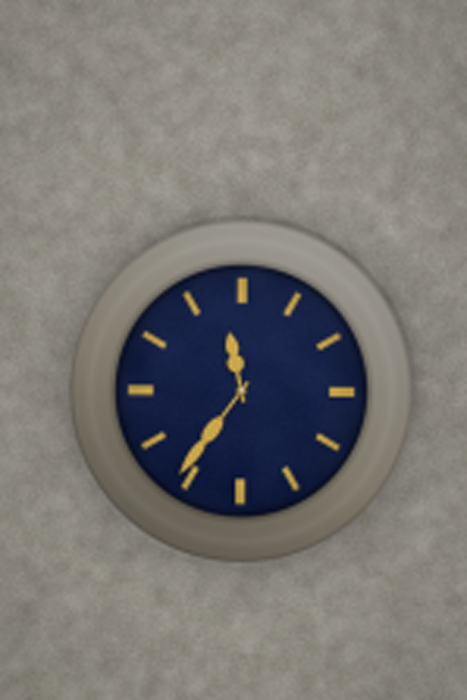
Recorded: 11,36
